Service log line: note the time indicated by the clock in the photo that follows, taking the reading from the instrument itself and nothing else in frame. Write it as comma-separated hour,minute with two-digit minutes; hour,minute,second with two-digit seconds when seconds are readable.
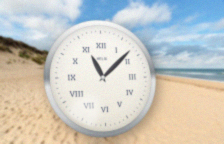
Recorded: 11,08
